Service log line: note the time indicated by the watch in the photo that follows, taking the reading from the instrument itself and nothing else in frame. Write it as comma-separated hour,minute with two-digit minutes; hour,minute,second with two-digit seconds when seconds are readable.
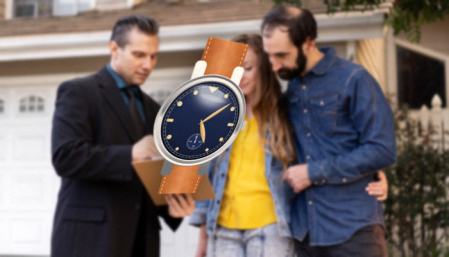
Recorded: 5,08
